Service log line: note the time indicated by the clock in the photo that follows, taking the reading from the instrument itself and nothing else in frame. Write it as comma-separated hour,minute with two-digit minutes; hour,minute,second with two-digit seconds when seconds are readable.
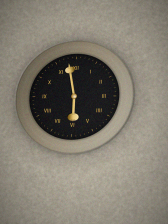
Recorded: 5,58
